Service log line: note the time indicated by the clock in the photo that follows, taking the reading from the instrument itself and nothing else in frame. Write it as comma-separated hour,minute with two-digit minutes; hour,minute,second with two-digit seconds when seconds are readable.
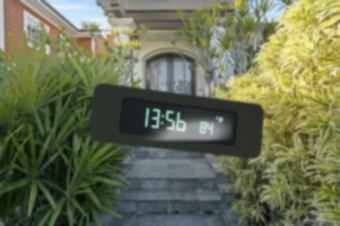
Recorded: 13,56
